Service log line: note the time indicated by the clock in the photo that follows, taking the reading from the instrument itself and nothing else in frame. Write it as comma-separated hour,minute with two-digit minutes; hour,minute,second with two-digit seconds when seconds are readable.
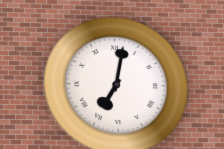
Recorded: 7,02
